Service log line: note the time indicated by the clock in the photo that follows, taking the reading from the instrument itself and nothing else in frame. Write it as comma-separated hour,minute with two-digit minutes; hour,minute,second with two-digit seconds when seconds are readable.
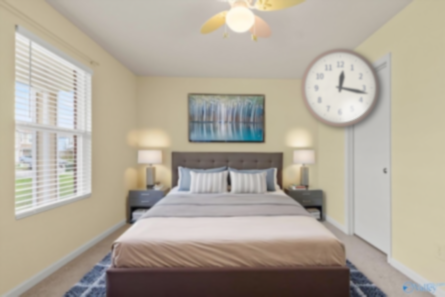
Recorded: 12,17
